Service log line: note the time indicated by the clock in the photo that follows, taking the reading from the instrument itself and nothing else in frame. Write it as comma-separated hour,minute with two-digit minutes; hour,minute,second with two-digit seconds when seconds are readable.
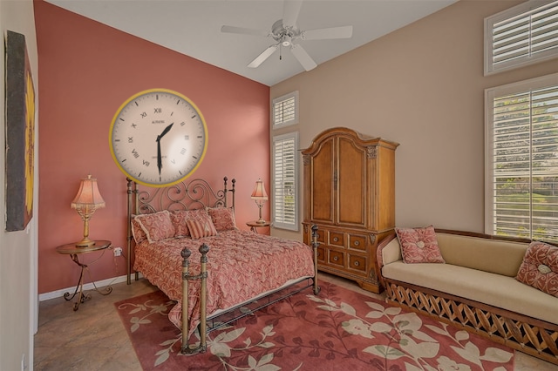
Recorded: 1,30
